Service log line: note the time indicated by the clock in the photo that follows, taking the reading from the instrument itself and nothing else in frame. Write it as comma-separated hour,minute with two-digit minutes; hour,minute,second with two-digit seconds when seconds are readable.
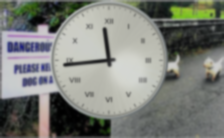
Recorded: 11,44
